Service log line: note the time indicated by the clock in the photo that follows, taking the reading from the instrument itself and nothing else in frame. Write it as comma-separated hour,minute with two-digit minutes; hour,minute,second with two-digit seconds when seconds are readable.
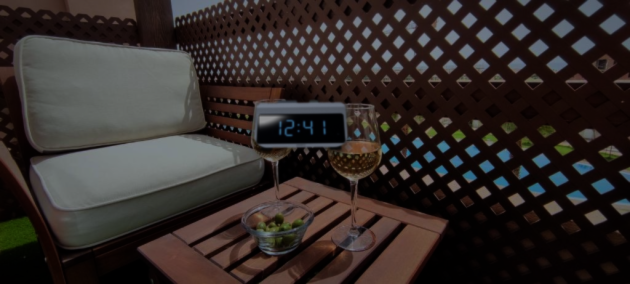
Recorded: 12,41
